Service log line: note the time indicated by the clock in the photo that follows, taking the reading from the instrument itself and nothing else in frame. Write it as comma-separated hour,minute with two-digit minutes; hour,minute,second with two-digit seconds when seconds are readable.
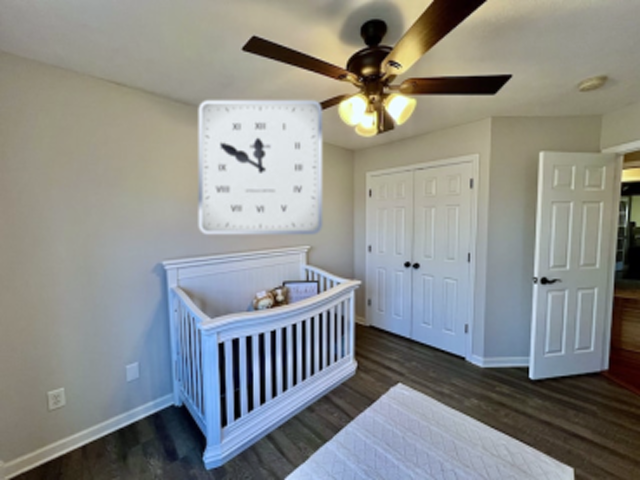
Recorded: 11,50
